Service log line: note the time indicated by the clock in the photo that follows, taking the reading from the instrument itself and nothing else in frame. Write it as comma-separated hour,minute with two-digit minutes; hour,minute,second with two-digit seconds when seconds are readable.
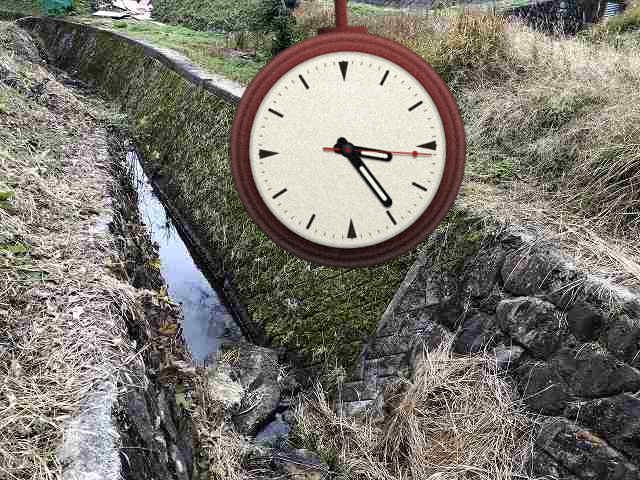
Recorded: 3,24,16
